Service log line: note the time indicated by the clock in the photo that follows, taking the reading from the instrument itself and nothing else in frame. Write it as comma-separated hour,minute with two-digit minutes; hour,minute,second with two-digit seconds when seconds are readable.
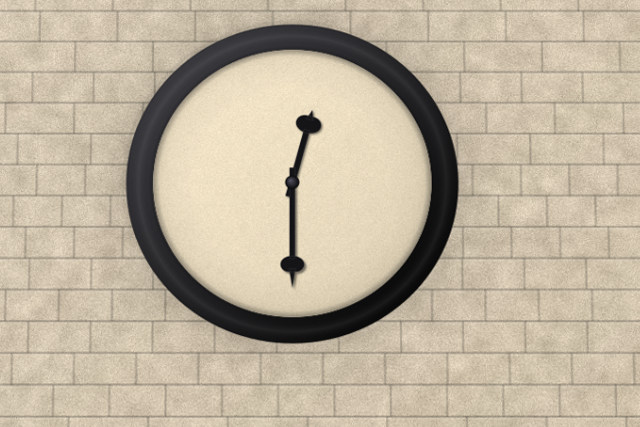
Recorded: 12,30
